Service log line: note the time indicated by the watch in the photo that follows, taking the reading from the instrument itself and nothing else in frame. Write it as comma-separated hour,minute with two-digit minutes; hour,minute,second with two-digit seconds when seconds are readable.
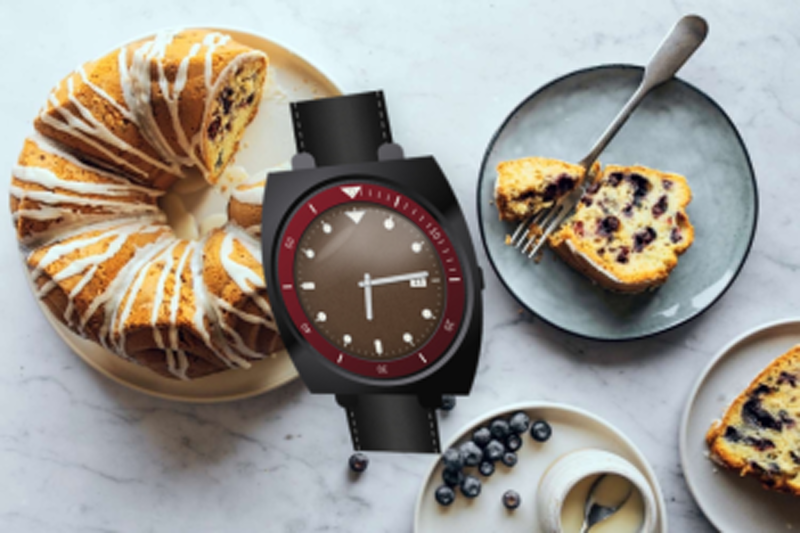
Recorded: 6,14
